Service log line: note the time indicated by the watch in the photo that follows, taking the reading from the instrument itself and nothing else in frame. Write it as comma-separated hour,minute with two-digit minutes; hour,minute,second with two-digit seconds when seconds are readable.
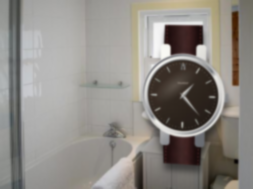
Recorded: 1,23
